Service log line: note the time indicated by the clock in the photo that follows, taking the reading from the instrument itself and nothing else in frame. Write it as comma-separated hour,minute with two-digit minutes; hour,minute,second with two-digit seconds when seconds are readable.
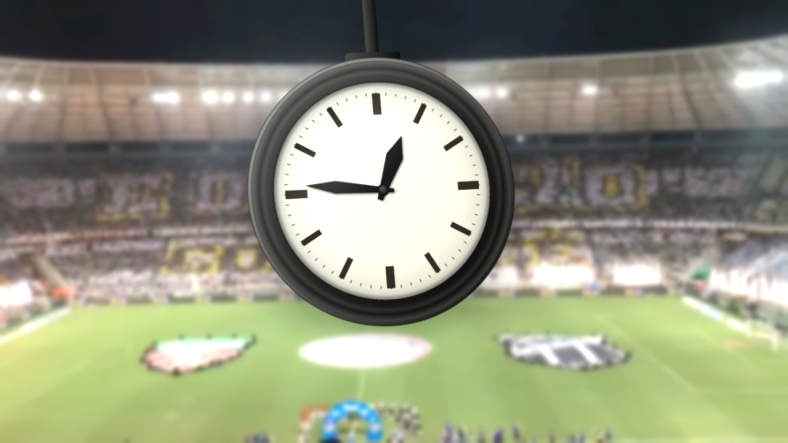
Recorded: 12,46
